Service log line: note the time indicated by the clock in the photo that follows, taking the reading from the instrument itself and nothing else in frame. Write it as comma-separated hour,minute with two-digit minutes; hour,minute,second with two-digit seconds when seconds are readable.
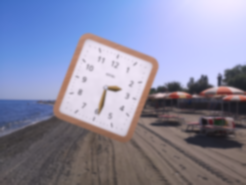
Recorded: 2,29
